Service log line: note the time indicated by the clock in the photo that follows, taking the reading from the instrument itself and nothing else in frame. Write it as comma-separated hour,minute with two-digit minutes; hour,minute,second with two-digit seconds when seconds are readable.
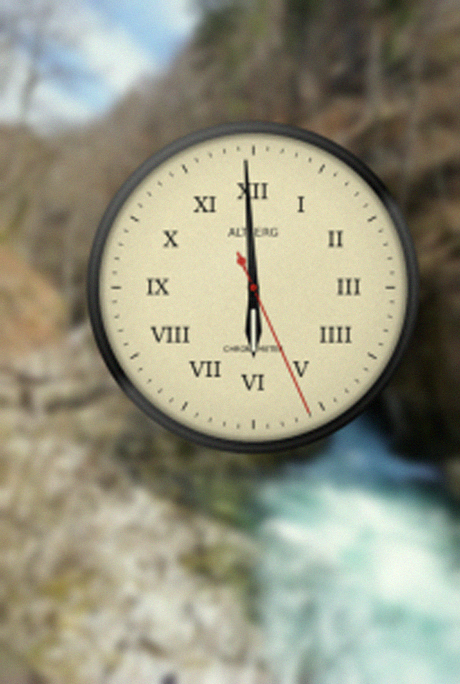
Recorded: 5,59,26
